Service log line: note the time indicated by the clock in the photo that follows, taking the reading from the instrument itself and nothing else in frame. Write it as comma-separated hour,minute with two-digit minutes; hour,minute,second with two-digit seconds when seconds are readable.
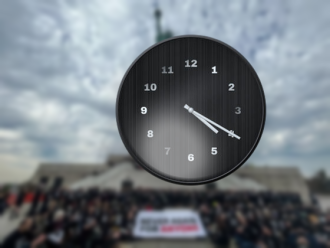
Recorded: 4,20
